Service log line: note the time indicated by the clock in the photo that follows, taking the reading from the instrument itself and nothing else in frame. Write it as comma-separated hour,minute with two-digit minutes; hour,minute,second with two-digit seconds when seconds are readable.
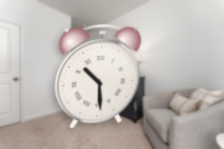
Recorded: 10,29
